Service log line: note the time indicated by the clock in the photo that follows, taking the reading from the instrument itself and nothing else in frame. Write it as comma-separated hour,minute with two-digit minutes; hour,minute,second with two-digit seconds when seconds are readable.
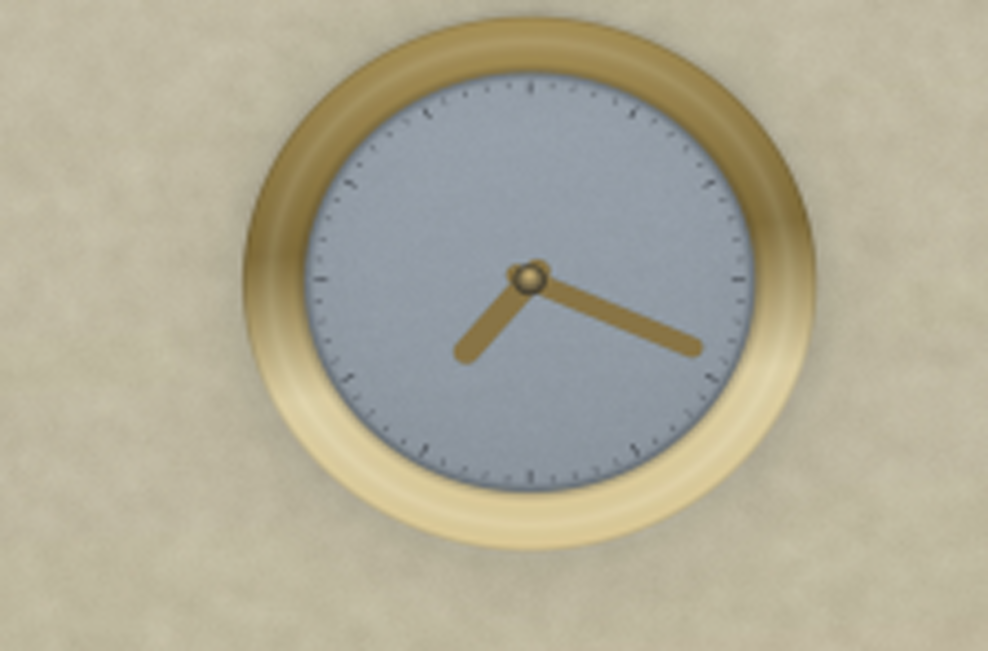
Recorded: 7,19
